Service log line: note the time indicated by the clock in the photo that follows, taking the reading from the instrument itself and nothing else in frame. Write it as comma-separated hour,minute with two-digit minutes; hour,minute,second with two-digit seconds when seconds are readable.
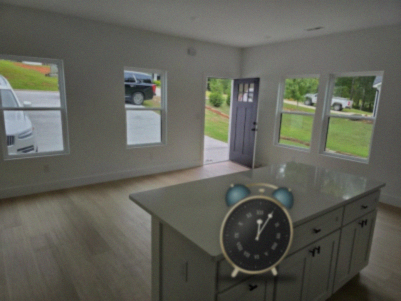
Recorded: 12,05
